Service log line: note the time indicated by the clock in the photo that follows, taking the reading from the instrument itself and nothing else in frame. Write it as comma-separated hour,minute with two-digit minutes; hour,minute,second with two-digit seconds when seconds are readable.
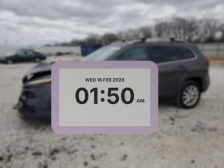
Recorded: 1,50
